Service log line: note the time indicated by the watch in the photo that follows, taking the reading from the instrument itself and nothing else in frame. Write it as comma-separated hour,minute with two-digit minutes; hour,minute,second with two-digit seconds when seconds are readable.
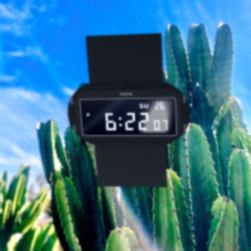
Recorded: 6,22
